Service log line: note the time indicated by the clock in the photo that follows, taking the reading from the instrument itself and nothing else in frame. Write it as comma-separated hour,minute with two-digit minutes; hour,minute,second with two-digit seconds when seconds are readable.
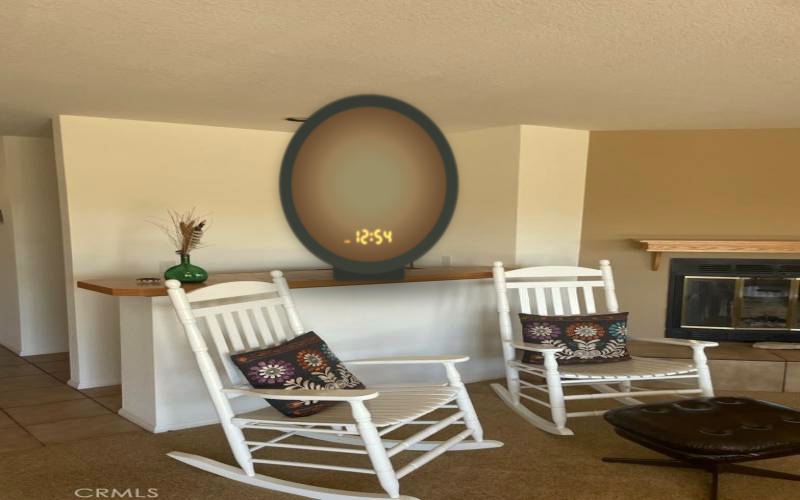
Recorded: 12,54
